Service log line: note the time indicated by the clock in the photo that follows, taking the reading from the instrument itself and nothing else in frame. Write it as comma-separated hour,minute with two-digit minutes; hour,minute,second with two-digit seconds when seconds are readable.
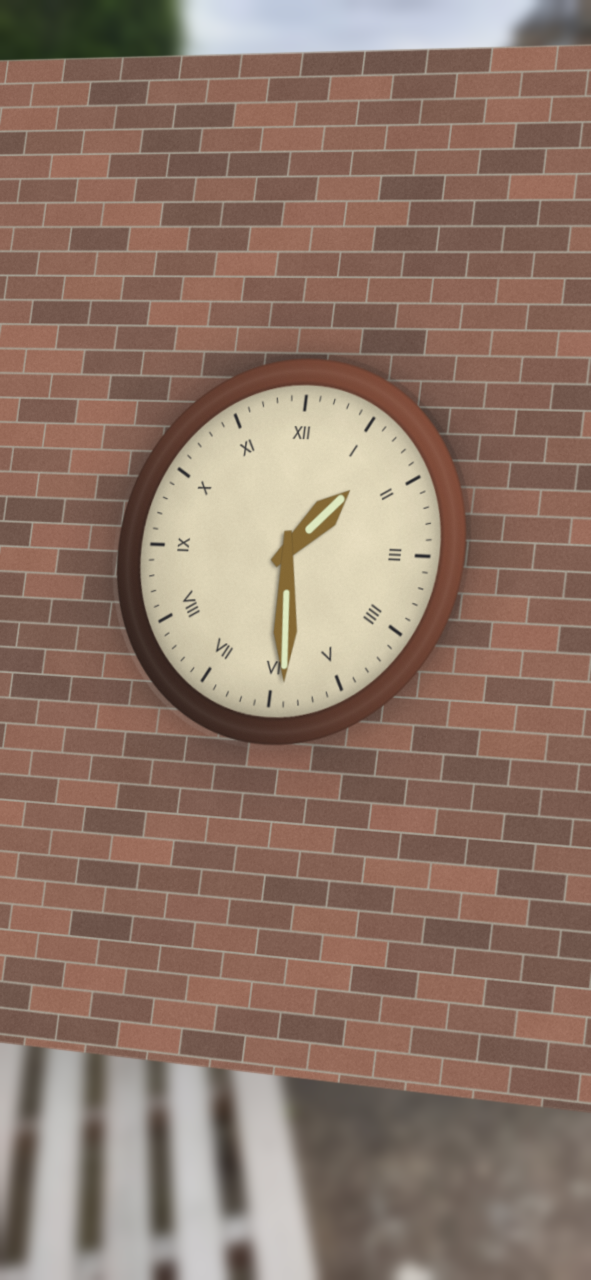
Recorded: 1,29
